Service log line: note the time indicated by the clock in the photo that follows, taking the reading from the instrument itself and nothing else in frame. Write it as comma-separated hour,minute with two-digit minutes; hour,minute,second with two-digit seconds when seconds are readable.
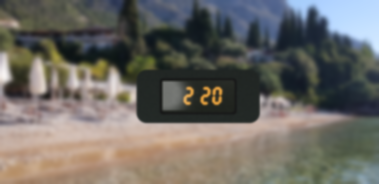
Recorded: 2,20
